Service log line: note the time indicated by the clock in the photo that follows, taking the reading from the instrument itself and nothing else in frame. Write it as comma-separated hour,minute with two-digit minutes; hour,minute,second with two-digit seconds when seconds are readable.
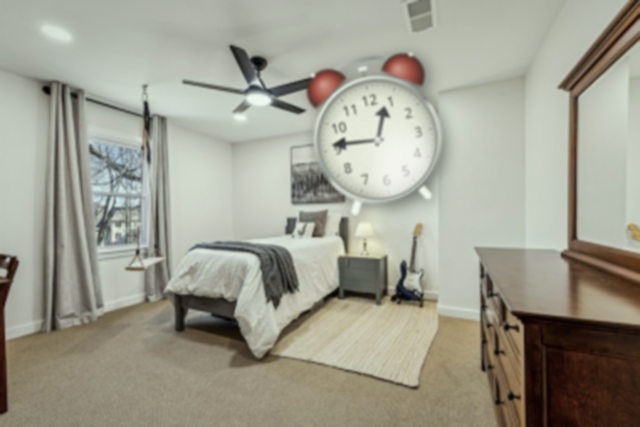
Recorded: 12,46
